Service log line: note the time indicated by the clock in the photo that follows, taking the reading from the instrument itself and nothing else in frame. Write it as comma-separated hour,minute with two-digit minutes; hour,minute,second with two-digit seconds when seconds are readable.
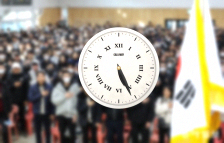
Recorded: 5,26
